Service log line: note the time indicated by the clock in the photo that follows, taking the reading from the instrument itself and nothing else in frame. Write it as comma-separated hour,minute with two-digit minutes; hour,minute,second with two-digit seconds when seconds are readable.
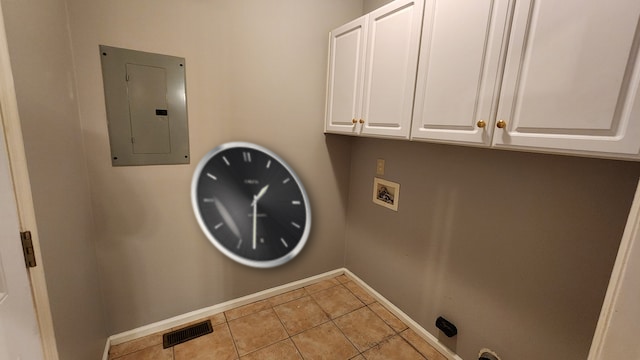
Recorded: 1,32
